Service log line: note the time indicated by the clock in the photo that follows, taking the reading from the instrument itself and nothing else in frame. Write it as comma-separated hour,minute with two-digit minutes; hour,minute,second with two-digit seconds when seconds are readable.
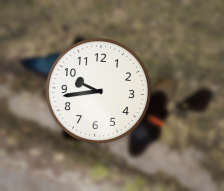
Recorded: 9,43
